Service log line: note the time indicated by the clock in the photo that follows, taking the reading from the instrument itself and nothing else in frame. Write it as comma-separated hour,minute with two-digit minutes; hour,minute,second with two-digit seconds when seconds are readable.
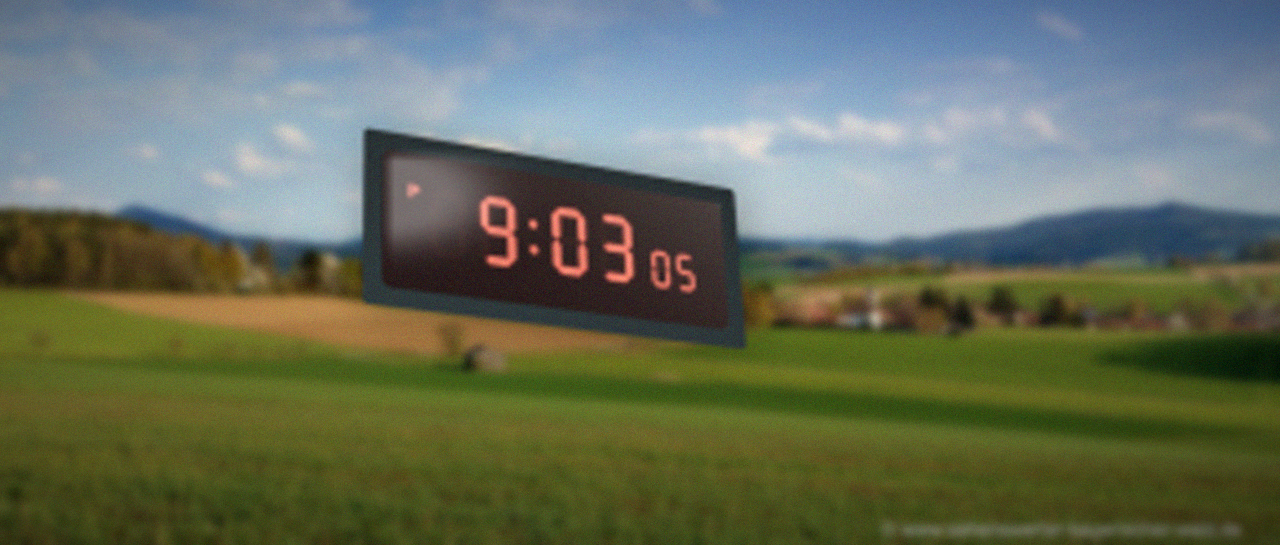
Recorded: 9,03,05
